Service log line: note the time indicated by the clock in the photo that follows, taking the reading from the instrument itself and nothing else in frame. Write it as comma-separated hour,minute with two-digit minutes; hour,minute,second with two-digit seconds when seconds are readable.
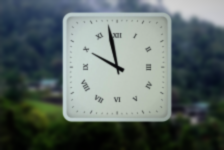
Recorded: 9,58
